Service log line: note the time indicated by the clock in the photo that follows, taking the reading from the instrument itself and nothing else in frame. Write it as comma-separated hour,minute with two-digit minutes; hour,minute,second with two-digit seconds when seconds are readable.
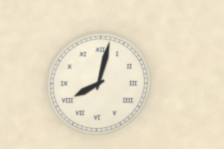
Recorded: 8,02
